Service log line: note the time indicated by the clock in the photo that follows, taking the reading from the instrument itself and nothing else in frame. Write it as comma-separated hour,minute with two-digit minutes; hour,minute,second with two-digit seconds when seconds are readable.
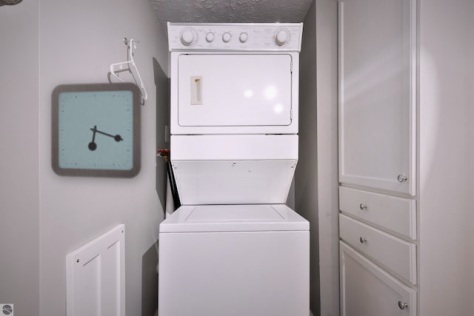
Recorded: 6,18
